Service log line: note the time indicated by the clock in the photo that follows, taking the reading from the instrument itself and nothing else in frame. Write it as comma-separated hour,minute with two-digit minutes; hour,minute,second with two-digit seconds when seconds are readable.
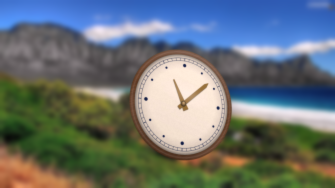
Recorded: 11,08
